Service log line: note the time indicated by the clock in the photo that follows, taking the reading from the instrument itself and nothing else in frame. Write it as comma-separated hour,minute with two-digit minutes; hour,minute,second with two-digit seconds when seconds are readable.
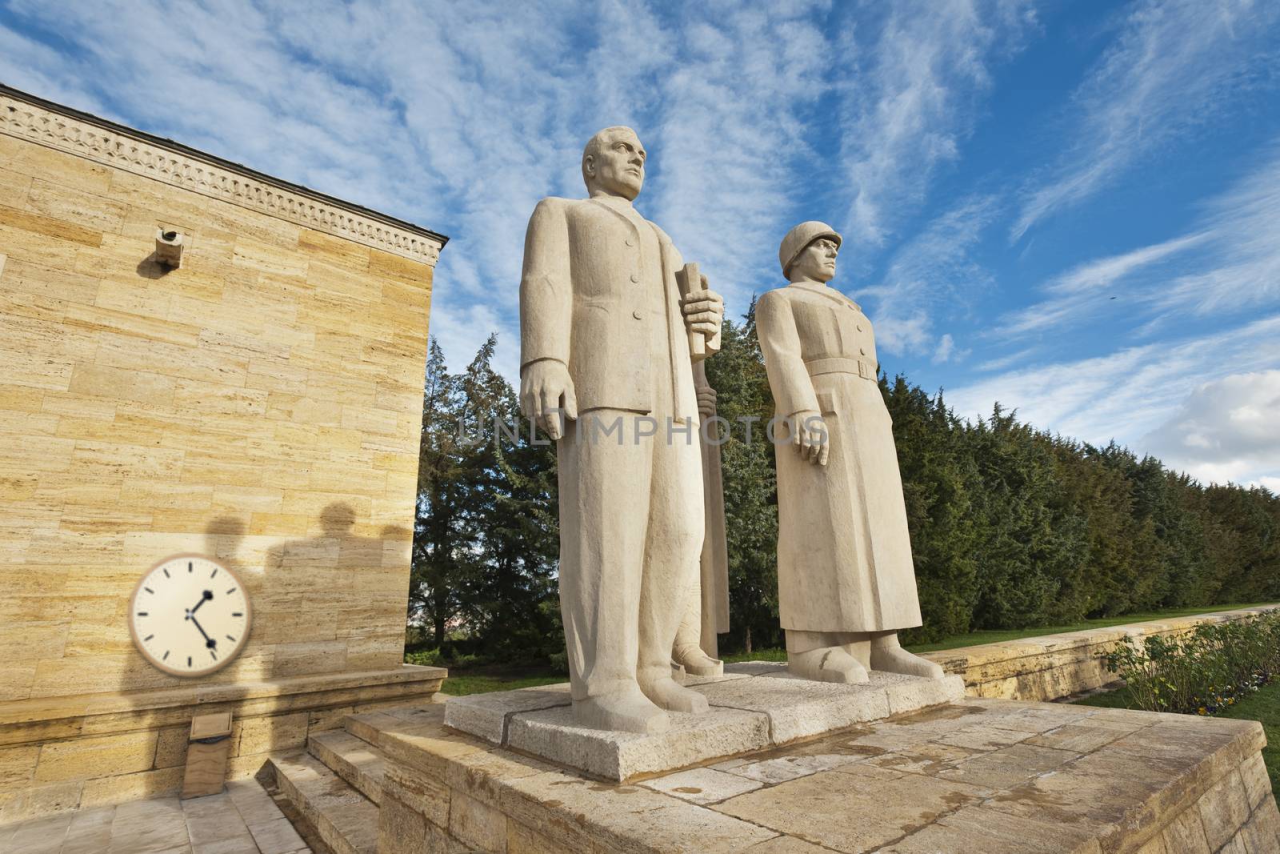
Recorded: 1,24
